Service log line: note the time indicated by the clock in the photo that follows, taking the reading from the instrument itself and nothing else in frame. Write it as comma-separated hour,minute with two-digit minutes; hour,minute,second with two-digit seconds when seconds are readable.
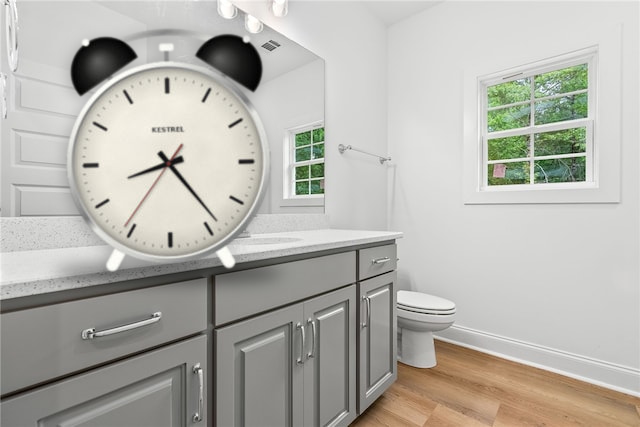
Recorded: 8,23,36
